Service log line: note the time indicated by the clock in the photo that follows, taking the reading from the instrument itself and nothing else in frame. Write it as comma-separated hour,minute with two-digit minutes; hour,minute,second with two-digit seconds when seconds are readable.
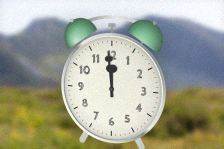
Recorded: 11,59
